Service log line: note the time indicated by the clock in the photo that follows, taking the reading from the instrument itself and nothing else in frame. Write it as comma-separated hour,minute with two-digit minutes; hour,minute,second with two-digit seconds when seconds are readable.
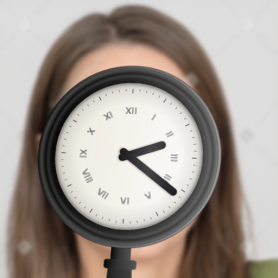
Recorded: 2,21
